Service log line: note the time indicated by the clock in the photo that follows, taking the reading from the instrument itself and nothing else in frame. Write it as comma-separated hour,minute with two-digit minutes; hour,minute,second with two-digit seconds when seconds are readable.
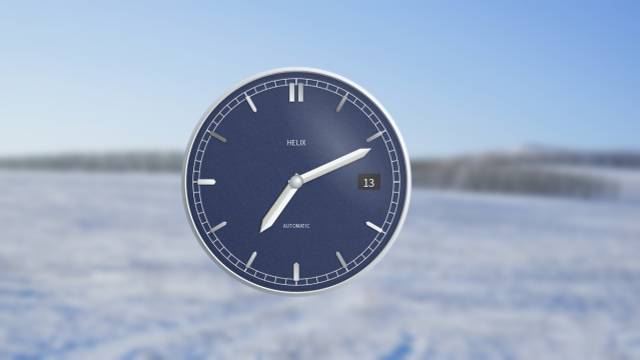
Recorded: 7,11
